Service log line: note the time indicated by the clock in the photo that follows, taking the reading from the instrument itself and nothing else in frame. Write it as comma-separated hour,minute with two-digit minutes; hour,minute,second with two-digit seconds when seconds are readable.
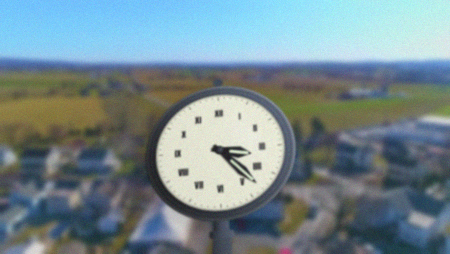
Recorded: 3,23
